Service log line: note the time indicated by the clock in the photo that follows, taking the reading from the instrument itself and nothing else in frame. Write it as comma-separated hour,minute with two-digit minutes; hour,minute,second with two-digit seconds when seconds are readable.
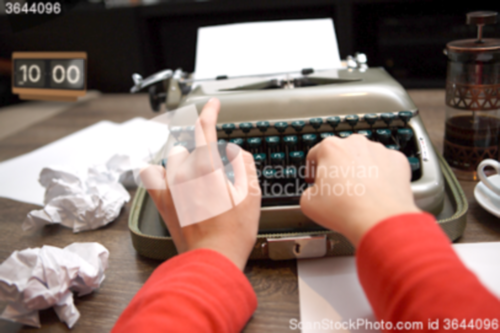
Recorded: 10,00
